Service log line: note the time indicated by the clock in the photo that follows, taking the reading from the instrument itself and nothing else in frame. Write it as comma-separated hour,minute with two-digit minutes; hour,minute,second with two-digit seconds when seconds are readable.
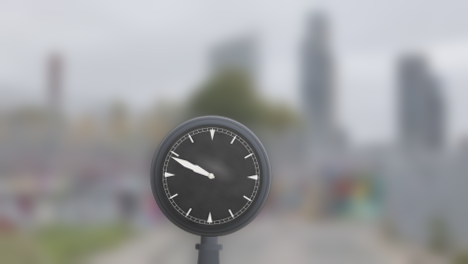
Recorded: 9,49
